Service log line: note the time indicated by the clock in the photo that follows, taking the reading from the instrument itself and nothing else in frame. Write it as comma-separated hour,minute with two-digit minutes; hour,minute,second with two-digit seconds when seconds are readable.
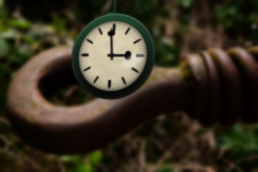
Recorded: 2,59
